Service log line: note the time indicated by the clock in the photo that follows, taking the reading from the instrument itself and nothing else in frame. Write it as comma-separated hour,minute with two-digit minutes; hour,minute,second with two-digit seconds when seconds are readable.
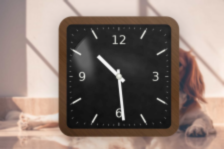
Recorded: 10,29
